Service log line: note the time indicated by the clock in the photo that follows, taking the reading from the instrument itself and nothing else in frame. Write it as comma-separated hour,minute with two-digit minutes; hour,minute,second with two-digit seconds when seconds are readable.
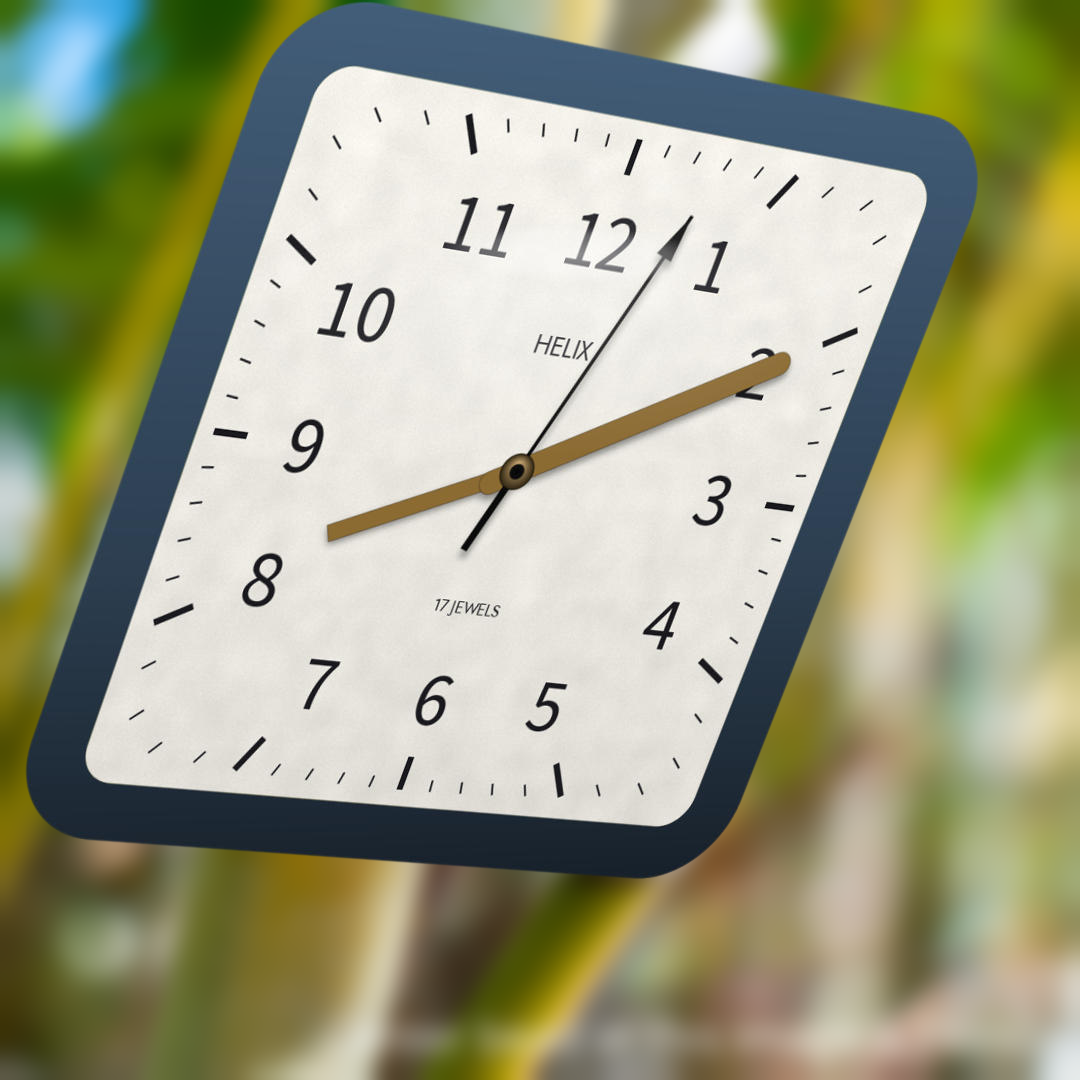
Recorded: 8,10,03
